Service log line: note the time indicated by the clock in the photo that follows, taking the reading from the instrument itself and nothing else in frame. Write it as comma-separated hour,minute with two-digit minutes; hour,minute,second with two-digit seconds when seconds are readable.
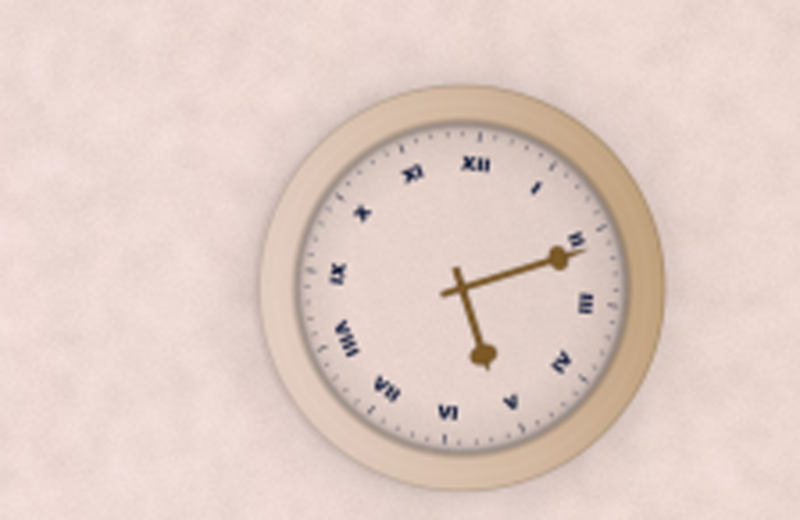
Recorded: 5,11
